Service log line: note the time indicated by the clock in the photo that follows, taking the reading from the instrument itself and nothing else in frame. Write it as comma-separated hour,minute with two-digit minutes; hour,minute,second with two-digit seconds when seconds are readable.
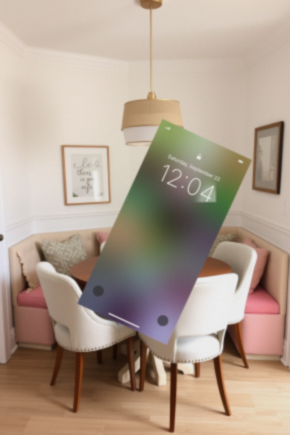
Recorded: 12,04
